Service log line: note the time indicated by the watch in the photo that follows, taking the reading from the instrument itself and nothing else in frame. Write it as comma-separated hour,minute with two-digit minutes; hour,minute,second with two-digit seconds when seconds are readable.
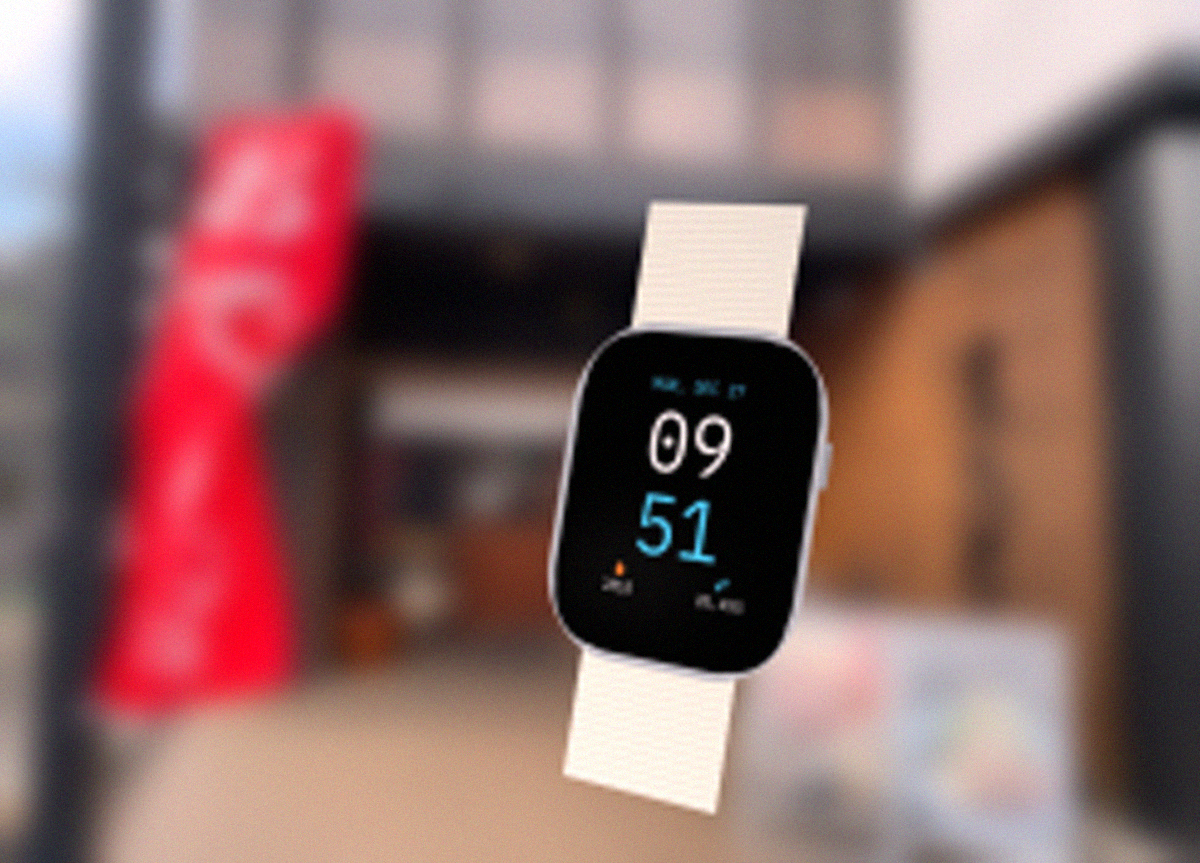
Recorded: 9,51
